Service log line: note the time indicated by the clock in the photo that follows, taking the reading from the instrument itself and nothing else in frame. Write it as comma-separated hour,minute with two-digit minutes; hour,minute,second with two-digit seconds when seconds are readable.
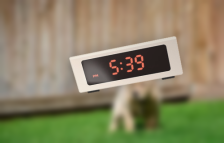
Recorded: 5,39
